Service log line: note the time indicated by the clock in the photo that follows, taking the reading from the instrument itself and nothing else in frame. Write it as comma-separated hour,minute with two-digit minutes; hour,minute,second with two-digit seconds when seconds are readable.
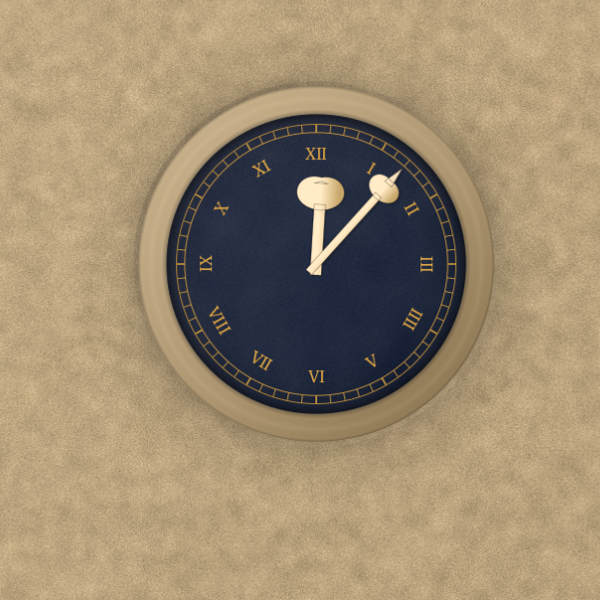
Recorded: 12,07
